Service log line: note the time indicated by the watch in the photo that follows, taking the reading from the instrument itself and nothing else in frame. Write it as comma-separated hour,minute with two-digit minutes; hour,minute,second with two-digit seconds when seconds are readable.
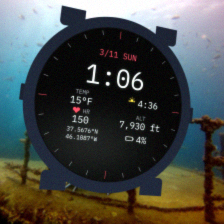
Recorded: 1,06
